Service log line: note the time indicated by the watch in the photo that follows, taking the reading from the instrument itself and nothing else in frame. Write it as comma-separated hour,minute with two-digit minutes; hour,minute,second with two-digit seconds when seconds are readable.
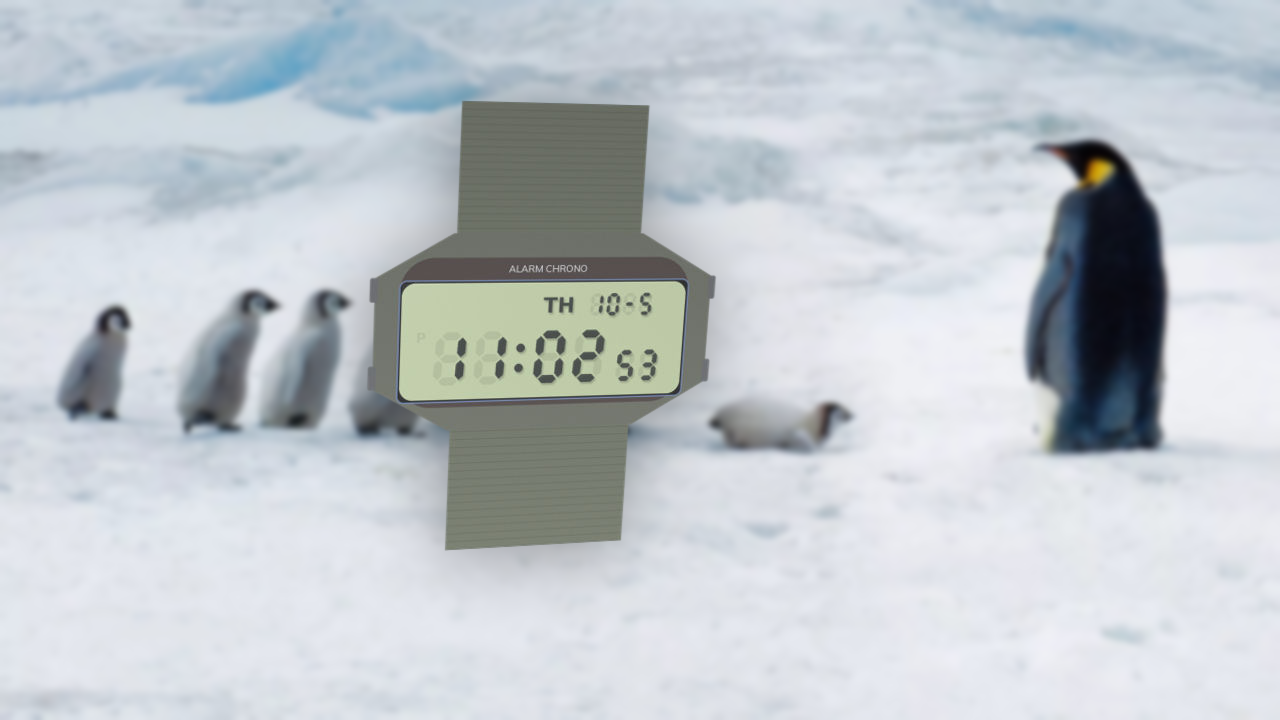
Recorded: 11,02,53
